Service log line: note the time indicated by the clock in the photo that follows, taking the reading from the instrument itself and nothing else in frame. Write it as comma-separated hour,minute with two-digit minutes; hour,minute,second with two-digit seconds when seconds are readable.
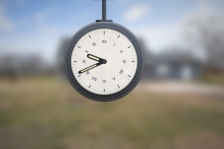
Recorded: 9,41
